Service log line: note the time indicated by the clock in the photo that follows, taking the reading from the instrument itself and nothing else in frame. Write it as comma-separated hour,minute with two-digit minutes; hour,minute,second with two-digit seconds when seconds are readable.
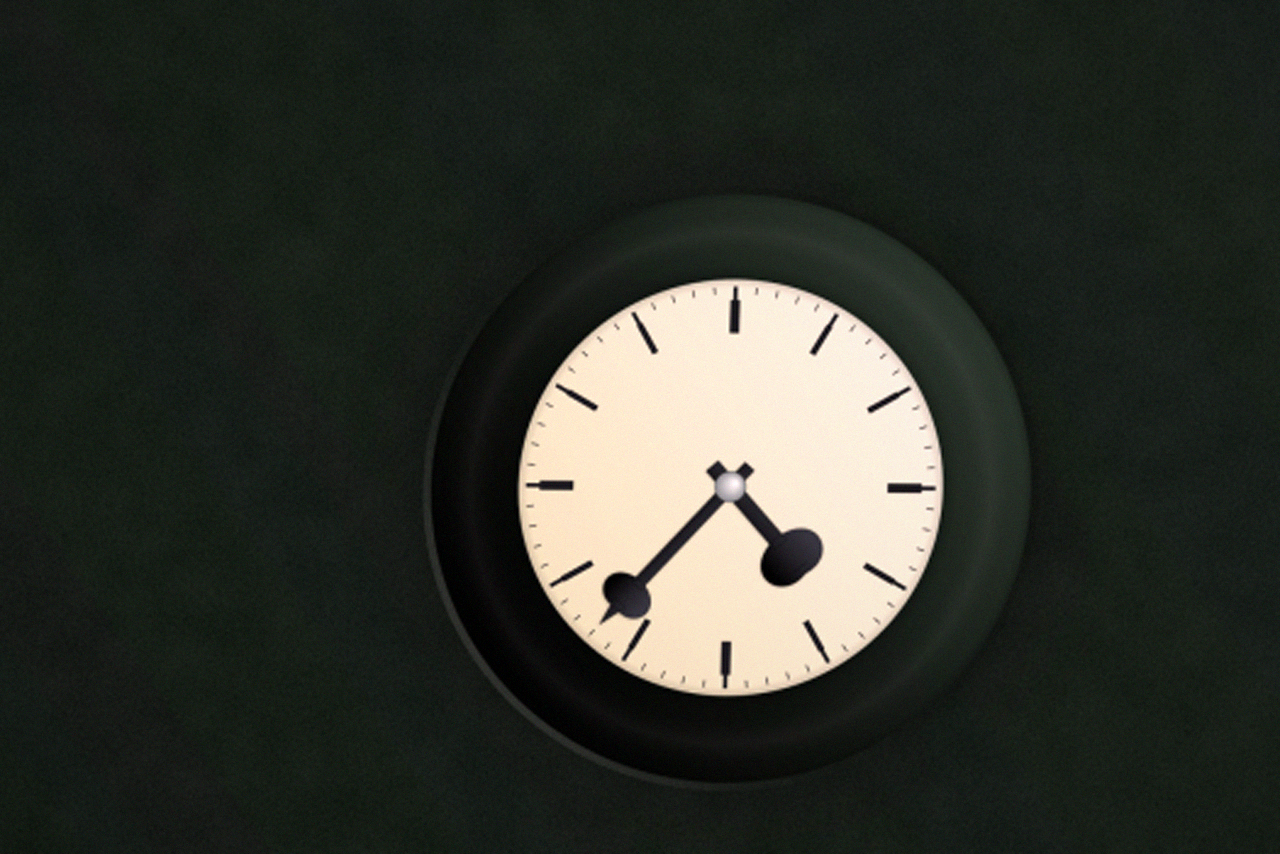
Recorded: 4,37
